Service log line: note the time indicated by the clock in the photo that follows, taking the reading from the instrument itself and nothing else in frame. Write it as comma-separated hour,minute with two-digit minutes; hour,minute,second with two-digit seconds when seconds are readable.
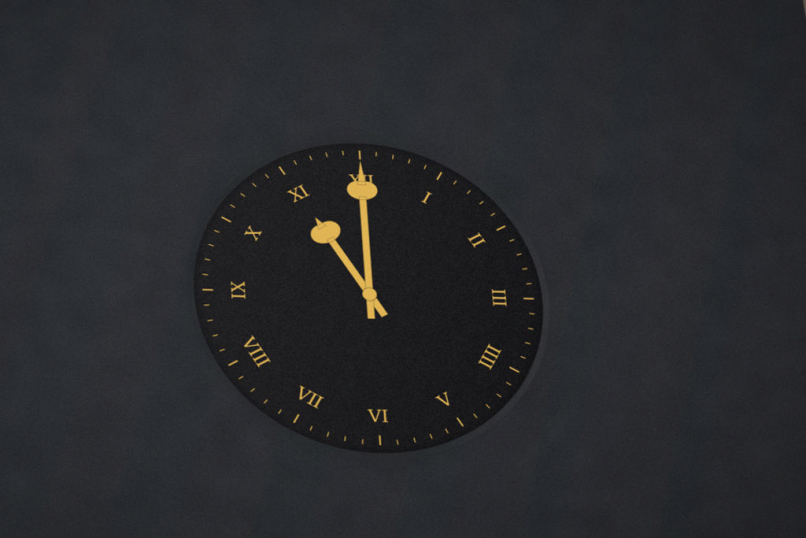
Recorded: 11,00
